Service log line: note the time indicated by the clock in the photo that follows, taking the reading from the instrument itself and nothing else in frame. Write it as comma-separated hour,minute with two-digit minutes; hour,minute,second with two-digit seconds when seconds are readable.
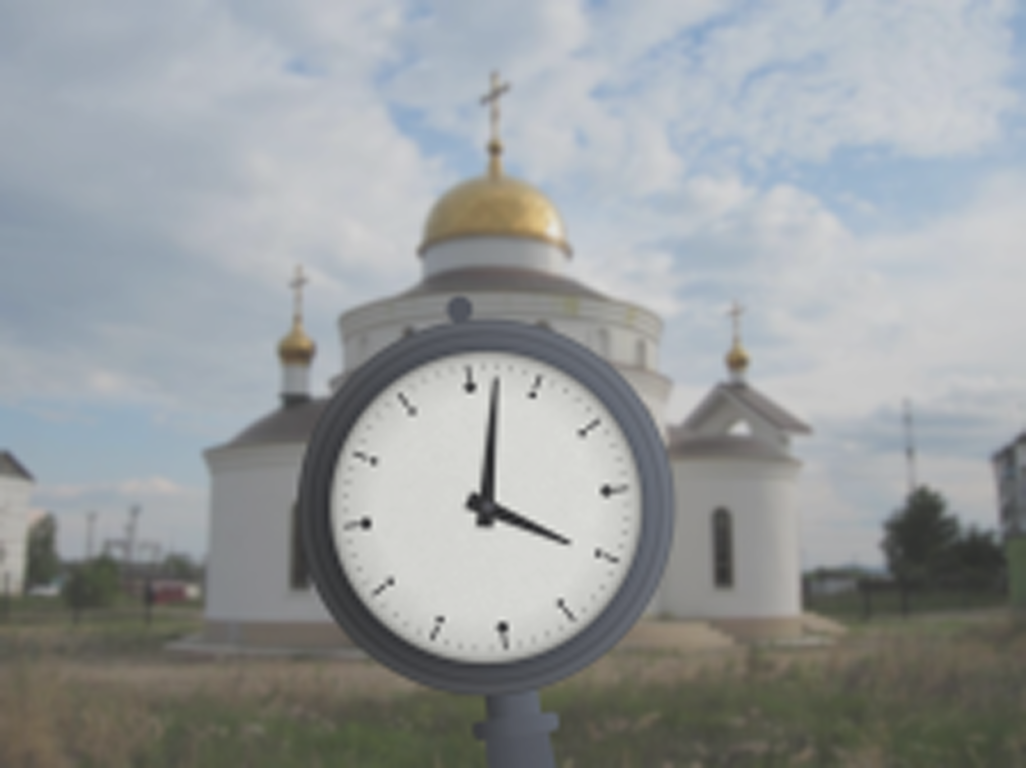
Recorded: 4,02
